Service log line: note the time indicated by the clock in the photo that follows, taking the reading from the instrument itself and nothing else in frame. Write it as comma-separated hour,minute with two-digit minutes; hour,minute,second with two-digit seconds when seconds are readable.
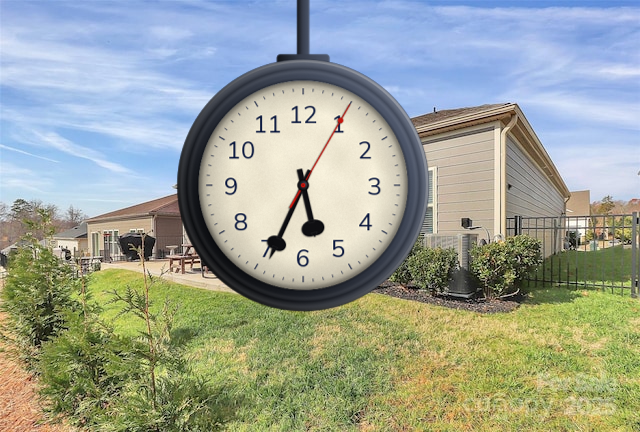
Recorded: 5,34,05
